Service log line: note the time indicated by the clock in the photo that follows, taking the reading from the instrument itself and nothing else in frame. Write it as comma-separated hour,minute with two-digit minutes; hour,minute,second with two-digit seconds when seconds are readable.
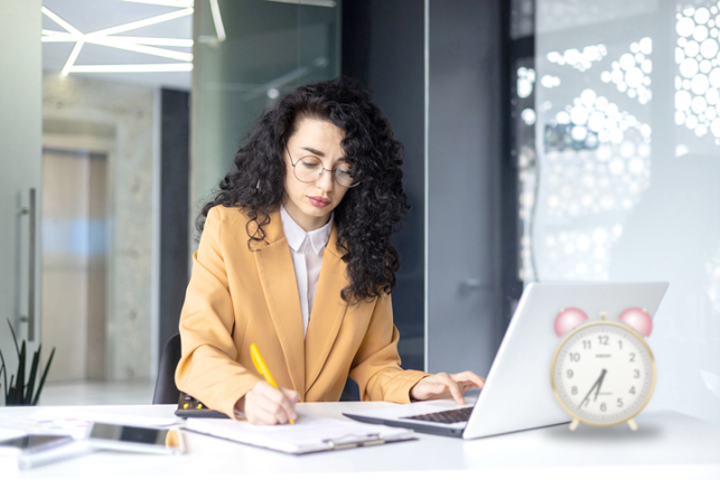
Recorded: 6,36
